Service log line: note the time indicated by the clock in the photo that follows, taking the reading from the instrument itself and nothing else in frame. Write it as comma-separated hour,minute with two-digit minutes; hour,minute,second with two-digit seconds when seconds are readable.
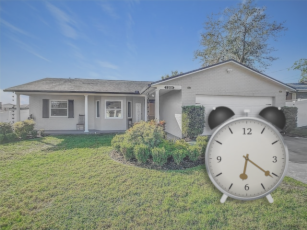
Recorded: 6,21
